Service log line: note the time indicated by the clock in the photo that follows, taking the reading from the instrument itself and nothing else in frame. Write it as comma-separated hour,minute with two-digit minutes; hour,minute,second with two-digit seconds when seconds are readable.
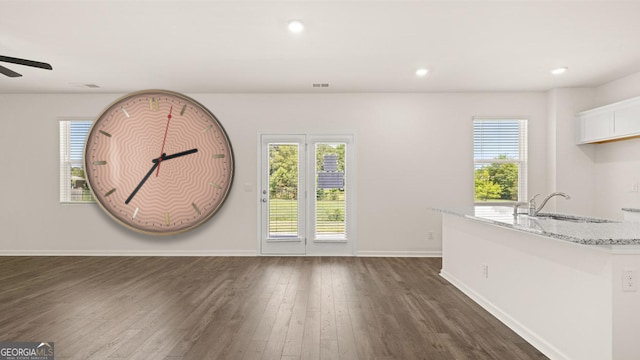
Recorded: 2,37,03
